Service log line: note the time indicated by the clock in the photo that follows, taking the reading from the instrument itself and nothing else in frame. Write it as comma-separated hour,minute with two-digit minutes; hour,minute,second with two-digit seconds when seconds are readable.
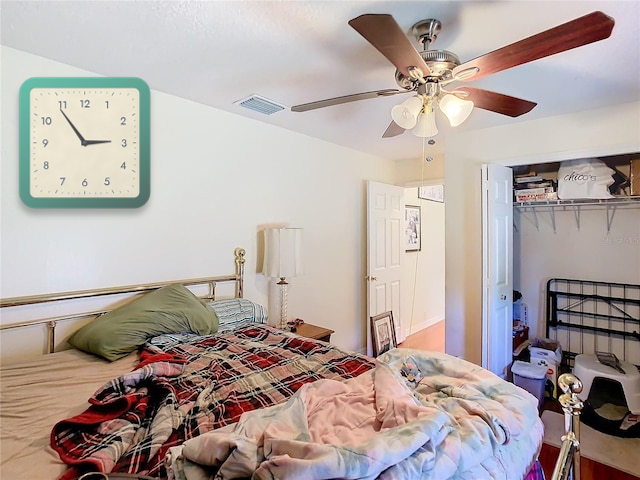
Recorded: 2,54
